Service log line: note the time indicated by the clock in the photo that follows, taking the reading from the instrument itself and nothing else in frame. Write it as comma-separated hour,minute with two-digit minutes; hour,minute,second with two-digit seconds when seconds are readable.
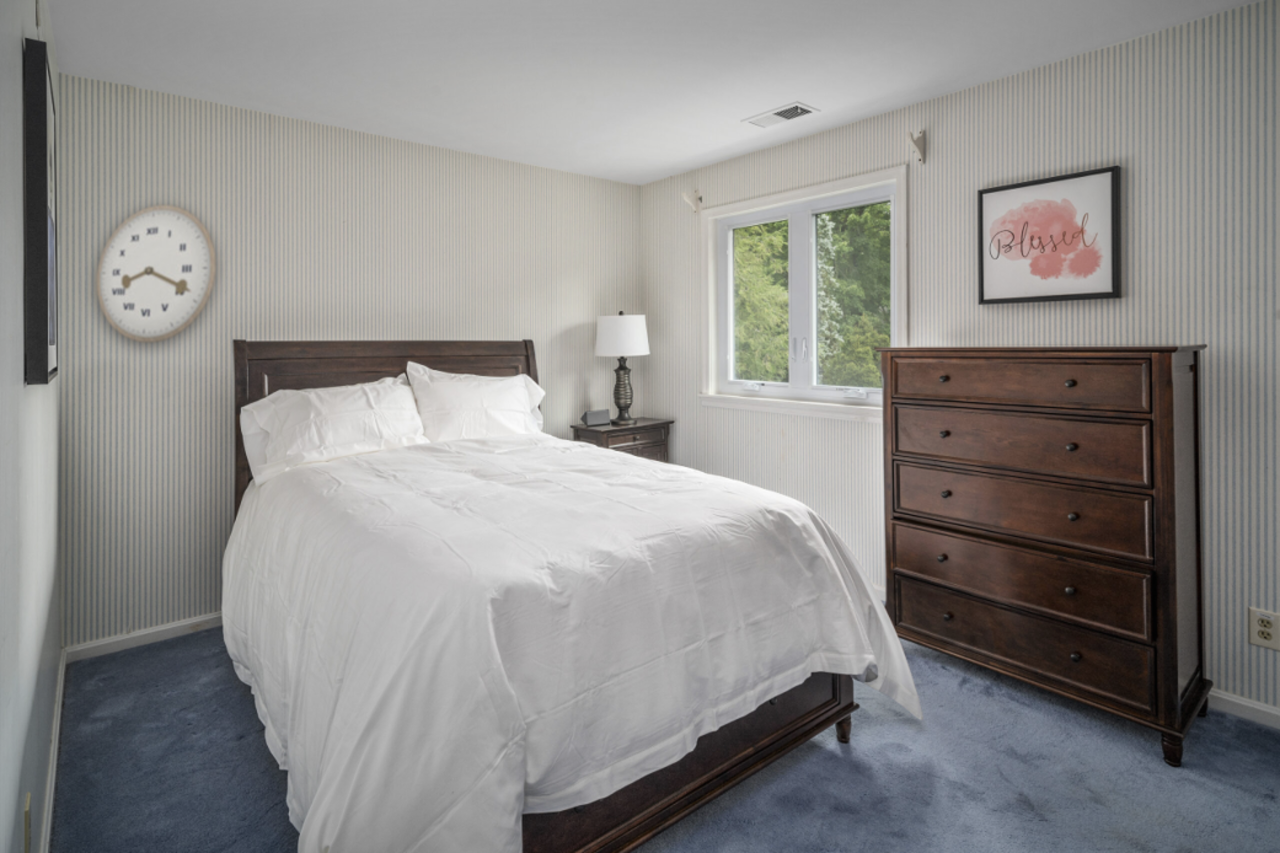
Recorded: 8,19
